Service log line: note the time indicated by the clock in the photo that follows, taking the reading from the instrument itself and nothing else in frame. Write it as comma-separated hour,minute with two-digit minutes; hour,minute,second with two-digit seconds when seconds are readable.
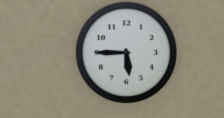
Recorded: 5,45
